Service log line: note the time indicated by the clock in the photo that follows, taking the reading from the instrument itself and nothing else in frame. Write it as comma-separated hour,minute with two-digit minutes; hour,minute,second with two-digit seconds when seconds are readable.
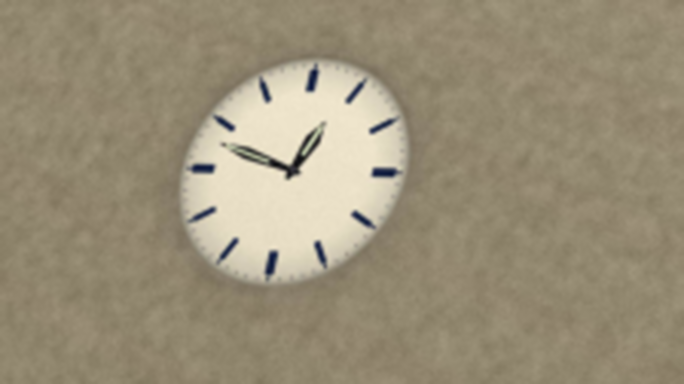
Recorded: 12,48
